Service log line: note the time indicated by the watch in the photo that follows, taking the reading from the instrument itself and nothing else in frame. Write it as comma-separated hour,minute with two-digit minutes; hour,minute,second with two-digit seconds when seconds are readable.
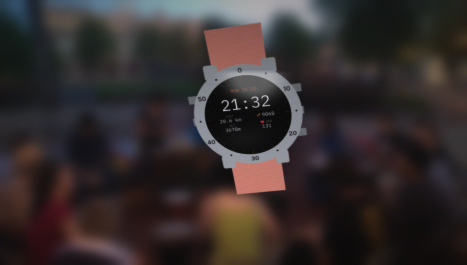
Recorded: 21,32
